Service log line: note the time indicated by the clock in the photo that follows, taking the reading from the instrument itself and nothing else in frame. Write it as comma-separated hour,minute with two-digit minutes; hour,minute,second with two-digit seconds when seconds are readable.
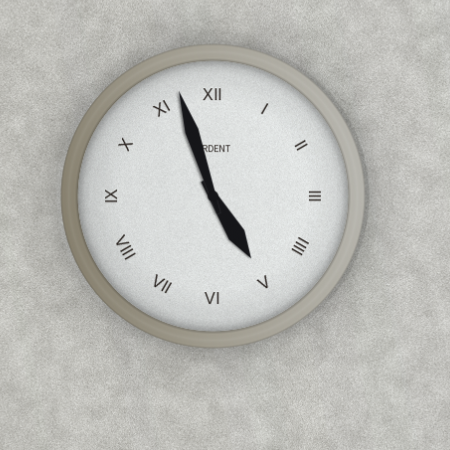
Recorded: 4,57
